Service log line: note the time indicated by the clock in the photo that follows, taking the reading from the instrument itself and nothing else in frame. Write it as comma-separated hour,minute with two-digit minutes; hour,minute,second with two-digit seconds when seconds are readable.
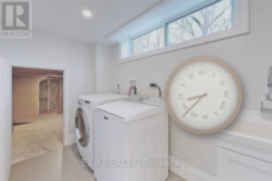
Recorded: 8,38
